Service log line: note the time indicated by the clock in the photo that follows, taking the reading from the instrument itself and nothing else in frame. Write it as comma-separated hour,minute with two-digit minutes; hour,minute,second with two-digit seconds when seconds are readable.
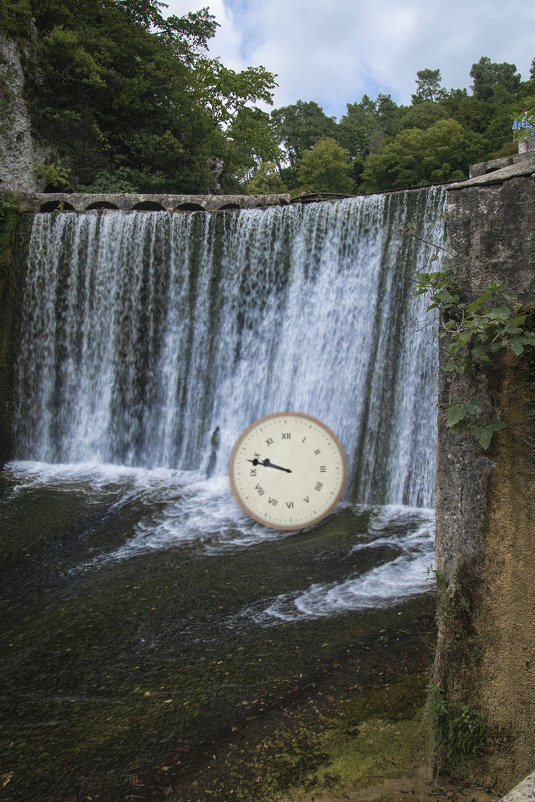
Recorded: 9,48
